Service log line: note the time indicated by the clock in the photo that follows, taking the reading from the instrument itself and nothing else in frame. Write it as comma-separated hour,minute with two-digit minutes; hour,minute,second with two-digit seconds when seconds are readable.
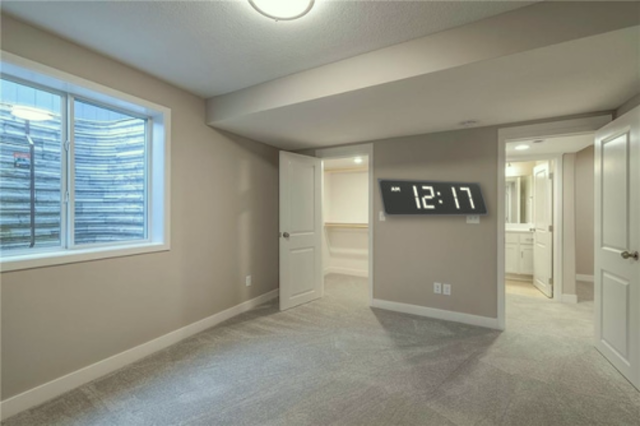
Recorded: 12,17
